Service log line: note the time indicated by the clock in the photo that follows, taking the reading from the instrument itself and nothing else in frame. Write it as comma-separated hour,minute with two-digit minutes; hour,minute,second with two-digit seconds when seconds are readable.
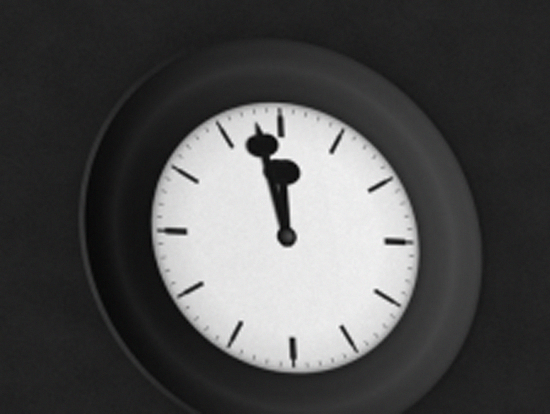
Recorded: 11,58
